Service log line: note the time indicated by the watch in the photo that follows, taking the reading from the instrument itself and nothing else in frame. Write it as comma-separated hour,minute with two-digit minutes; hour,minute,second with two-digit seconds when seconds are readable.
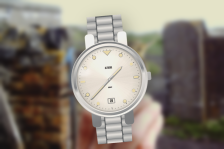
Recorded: 1,38
